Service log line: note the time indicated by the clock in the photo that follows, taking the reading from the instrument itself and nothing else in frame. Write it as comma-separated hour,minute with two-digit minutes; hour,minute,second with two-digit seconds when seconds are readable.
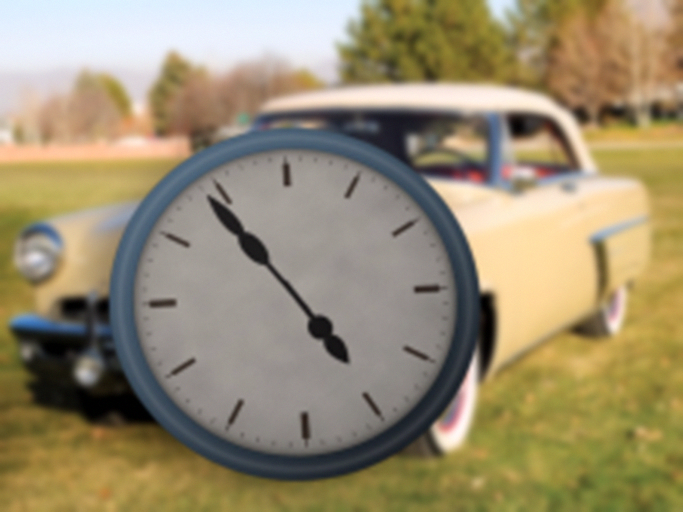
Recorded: 4,54
